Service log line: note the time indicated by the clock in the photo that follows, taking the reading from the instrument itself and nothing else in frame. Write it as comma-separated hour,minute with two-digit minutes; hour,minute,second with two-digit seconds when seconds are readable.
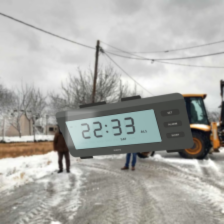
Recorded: 22,33
